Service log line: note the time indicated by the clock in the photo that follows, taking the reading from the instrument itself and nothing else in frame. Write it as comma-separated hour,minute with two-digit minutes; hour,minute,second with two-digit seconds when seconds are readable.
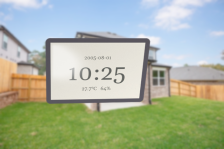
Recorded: 10,25
